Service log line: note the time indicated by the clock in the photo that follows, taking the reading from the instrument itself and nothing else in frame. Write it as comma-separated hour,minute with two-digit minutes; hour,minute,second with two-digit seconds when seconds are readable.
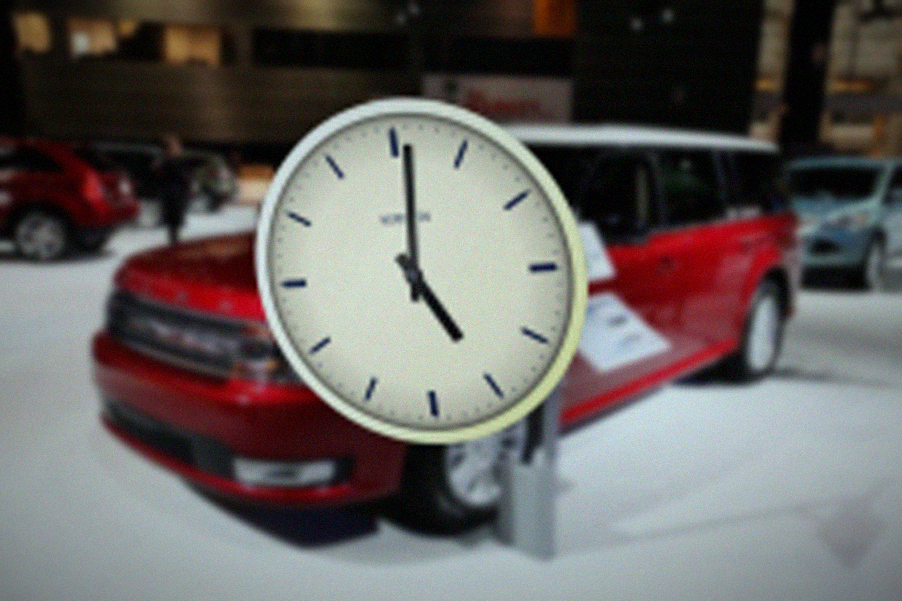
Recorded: 5,01
